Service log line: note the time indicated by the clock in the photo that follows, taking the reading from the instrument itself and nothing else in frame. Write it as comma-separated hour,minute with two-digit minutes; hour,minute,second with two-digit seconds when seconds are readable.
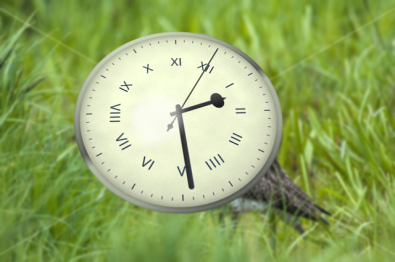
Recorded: 1,24,00
